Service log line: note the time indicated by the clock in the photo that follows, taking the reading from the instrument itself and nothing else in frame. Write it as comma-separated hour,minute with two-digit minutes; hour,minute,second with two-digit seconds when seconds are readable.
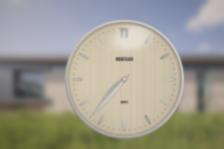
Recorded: 7,37
